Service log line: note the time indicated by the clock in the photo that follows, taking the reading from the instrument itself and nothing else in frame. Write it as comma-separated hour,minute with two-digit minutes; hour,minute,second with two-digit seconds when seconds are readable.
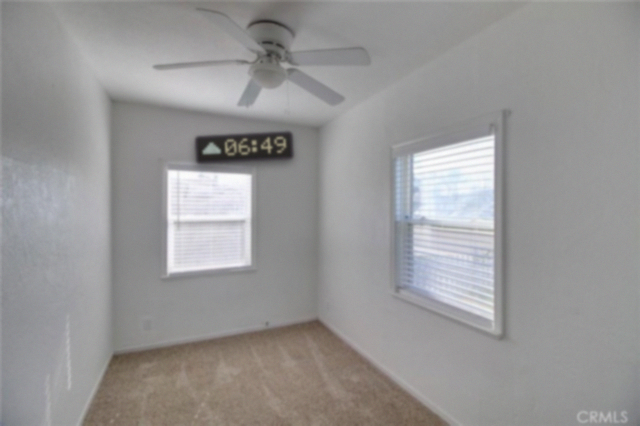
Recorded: 6,49
